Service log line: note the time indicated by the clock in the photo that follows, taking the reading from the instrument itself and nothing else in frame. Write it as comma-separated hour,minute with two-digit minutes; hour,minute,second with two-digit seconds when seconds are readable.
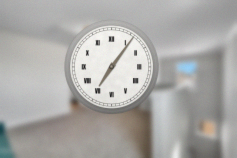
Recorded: 7,06
